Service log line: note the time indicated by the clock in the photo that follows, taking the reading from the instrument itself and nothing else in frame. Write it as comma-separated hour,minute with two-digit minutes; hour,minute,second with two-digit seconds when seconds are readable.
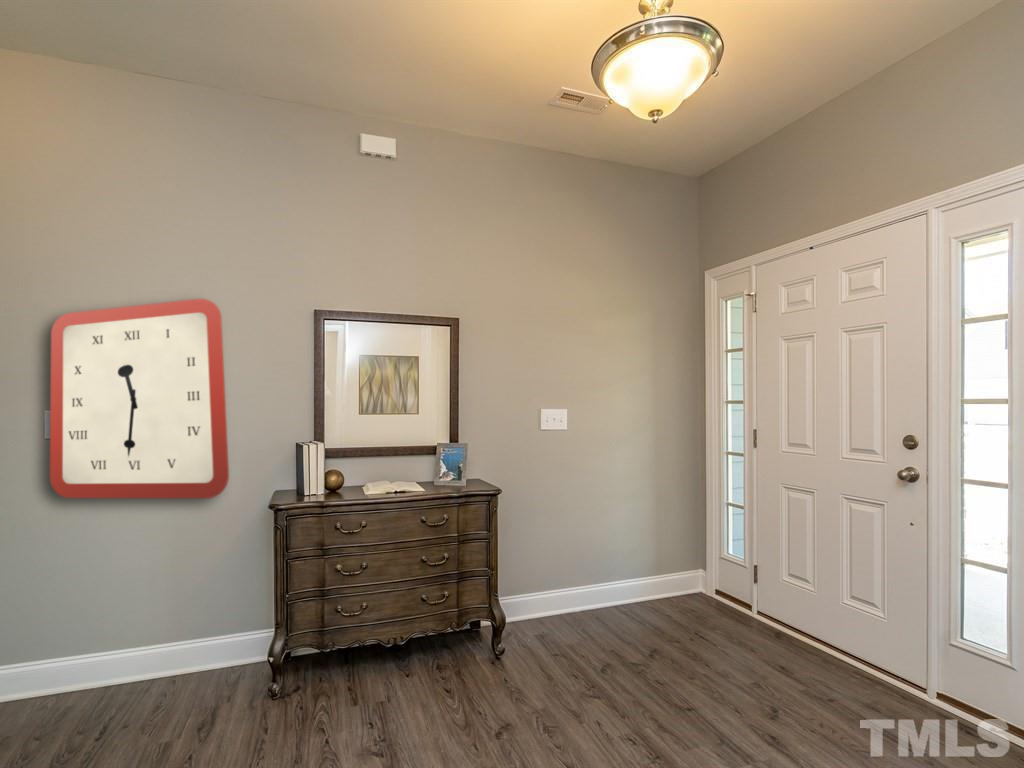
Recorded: 11,31
